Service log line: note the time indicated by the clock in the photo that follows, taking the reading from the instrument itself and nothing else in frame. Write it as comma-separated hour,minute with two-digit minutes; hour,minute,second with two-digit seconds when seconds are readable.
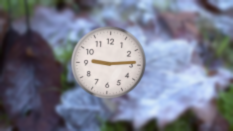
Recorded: 9,14
